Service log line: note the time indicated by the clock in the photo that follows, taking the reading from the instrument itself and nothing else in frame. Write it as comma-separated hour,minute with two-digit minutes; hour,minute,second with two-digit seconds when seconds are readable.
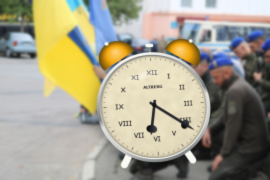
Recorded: 6,21
